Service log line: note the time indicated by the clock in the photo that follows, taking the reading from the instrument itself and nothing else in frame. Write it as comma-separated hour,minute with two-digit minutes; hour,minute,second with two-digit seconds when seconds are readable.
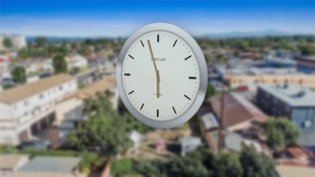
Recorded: 5,57
